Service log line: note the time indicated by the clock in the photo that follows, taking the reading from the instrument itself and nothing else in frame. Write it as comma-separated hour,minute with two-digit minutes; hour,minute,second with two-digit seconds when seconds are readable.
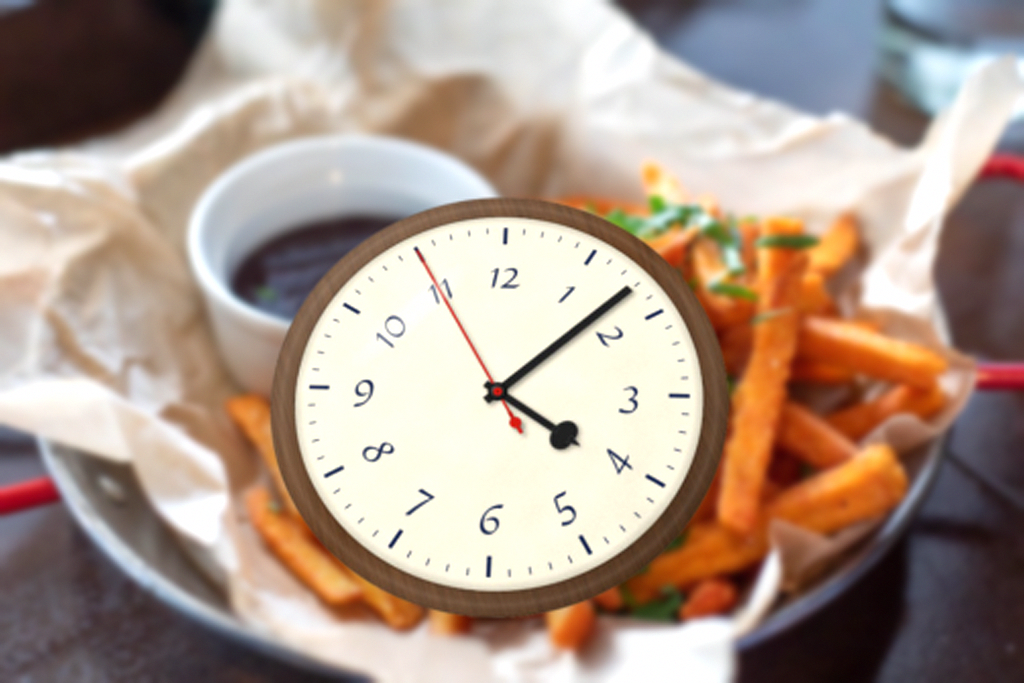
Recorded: 4,07,55
